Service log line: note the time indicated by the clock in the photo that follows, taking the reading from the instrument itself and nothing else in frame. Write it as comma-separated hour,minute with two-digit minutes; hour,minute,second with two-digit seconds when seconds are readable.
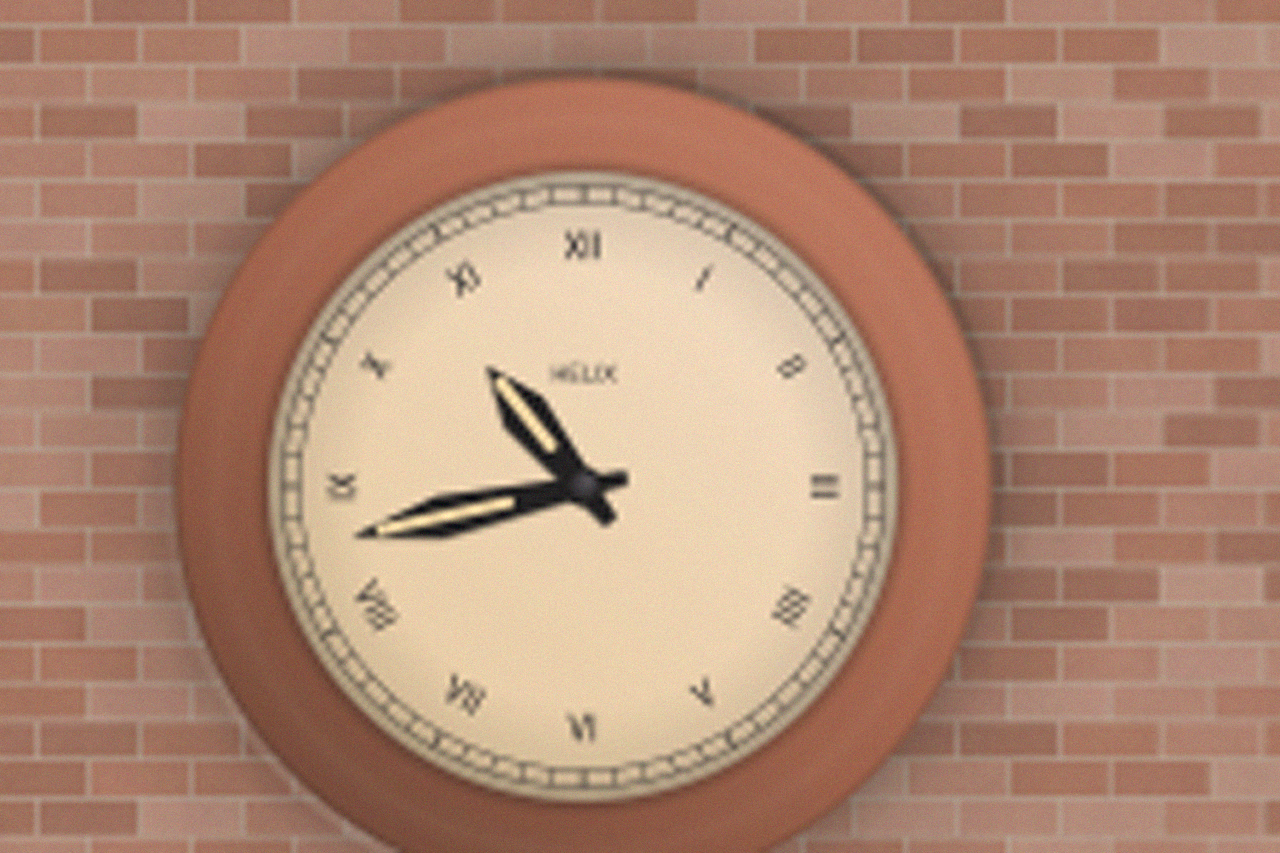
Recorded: 10,43
